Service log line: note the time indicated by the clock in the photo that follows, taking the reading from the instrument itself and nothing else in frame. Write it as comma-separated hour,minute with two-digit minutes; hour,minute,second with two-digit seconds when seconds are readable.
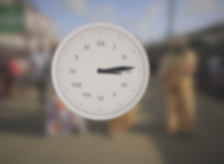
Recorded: 3,14
